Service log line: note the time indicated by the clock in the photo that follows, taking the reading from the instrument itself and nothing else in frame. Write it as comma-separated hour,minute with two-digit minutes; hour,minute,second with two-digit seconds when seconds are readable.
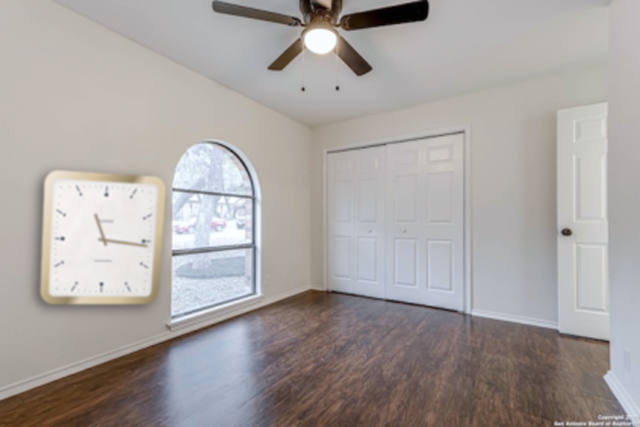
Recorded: 11,16
